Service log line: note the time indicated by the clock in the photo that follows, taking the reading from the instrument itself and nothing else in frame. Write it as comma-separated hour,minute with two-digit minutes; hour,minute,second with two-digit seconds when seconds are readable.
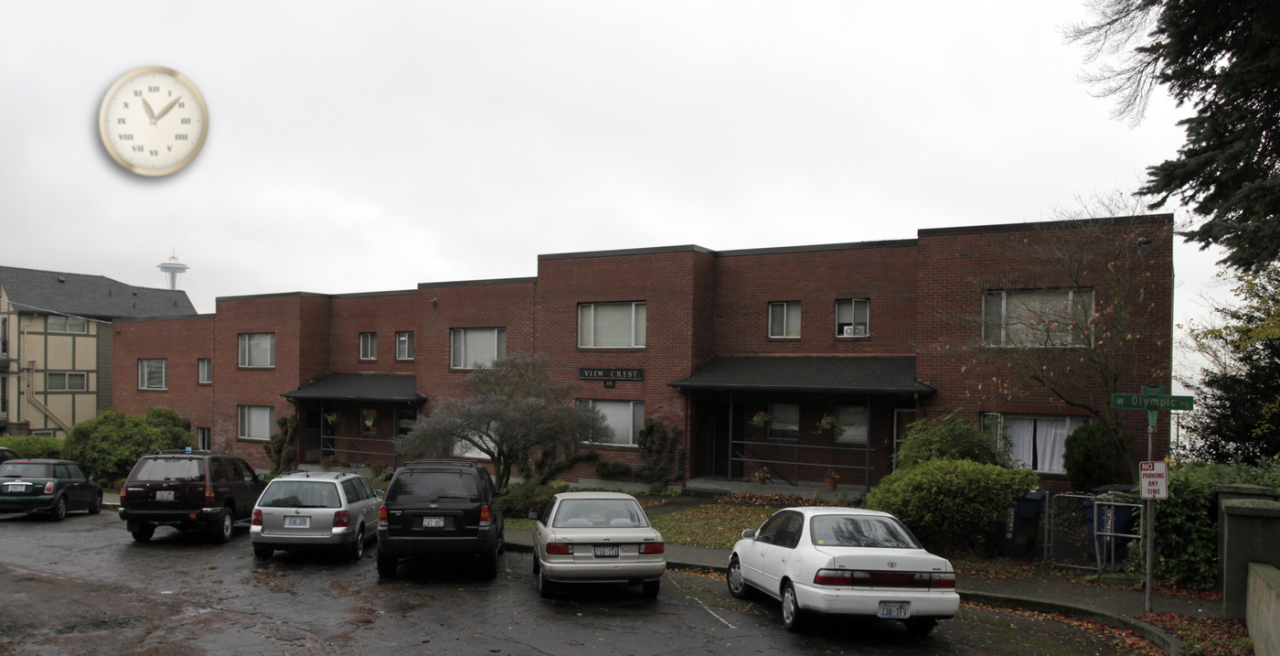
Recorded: 11,08
